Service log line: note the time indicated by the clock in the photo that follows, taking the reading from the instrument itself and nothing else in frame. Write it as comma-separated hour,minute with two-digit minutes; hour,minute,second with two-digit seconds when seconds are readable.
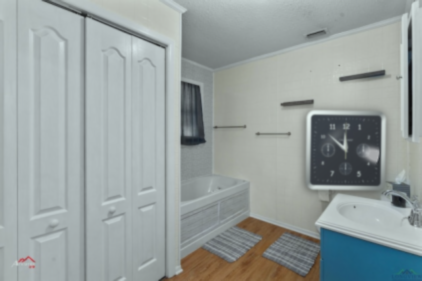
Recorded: 11,52
